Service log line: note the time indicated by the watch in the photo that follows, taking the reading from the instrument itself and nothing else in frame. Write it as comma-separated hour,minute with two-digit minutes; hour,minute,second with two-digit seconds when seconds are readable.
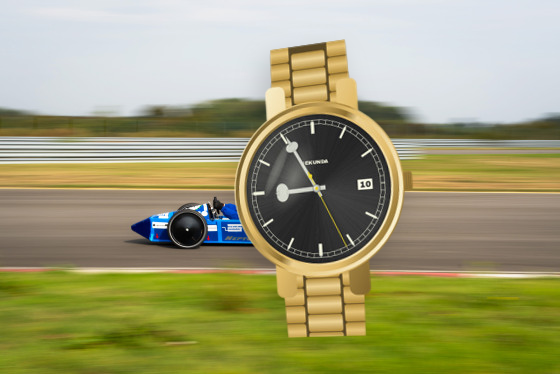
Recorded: 8,55,26
